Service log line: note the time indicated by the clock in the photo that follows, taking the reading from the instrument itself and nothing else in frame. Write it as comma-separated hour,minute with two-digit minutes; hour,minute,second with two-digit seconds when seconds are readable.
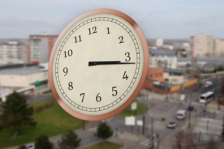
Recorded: 3,17
